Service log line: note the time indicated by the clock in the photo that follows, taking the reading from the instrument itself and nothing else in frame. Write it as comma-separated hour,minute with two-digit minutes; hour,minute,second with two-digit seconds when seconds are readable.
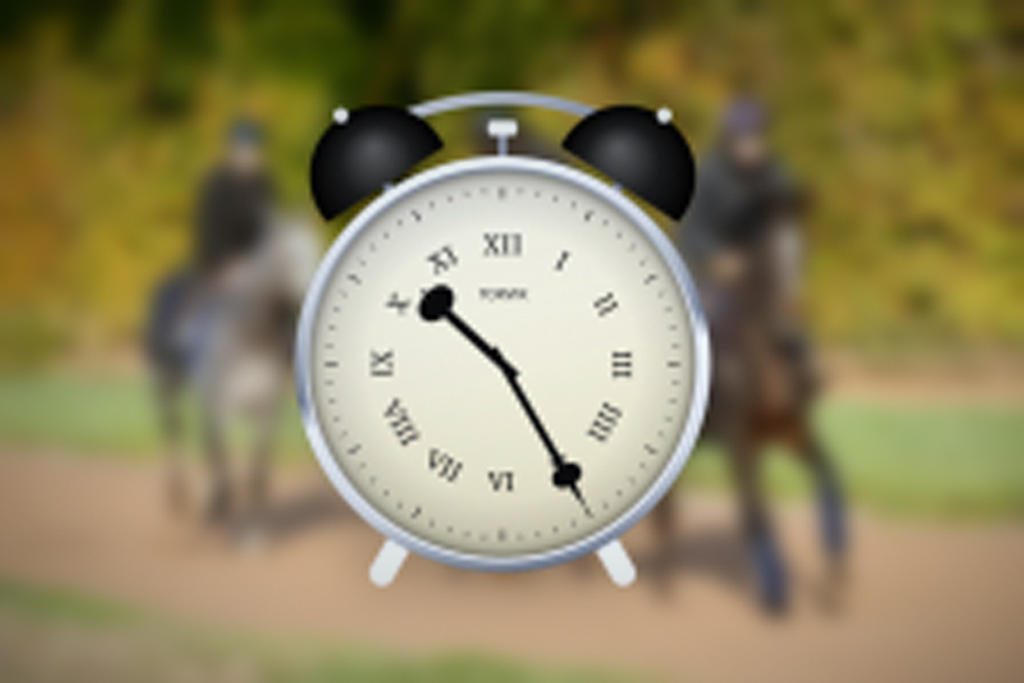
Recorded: 10,25
